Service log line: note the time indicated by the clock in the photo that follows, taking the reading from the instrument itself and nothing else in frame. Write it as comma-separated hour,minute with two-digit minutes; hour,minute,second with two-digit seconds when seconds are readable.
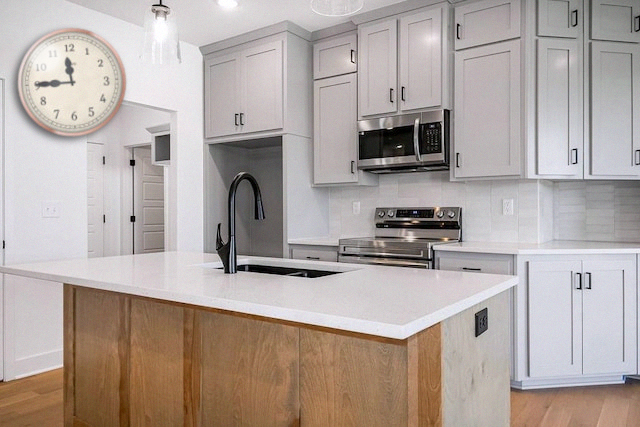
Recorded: 11,45
